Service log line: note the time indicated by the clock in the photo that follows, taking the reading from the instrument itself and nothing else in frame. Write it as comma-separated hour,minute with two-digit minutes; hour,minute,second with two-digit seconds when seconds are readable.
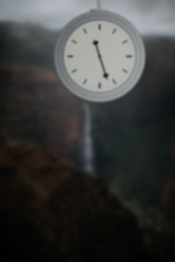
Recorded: 11,27
